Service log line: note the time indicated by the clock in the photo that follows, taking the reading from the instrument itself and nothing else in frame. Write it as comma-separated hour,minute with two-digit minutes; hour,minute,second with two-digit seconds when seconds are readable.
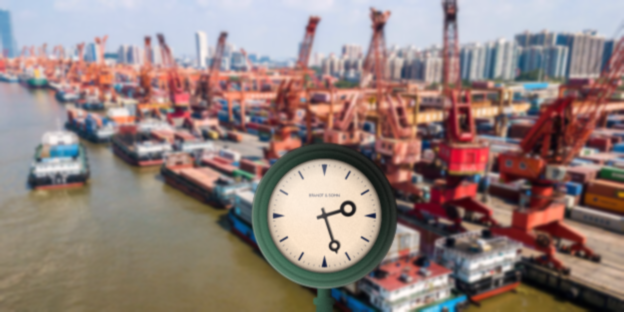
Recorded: 2,27
